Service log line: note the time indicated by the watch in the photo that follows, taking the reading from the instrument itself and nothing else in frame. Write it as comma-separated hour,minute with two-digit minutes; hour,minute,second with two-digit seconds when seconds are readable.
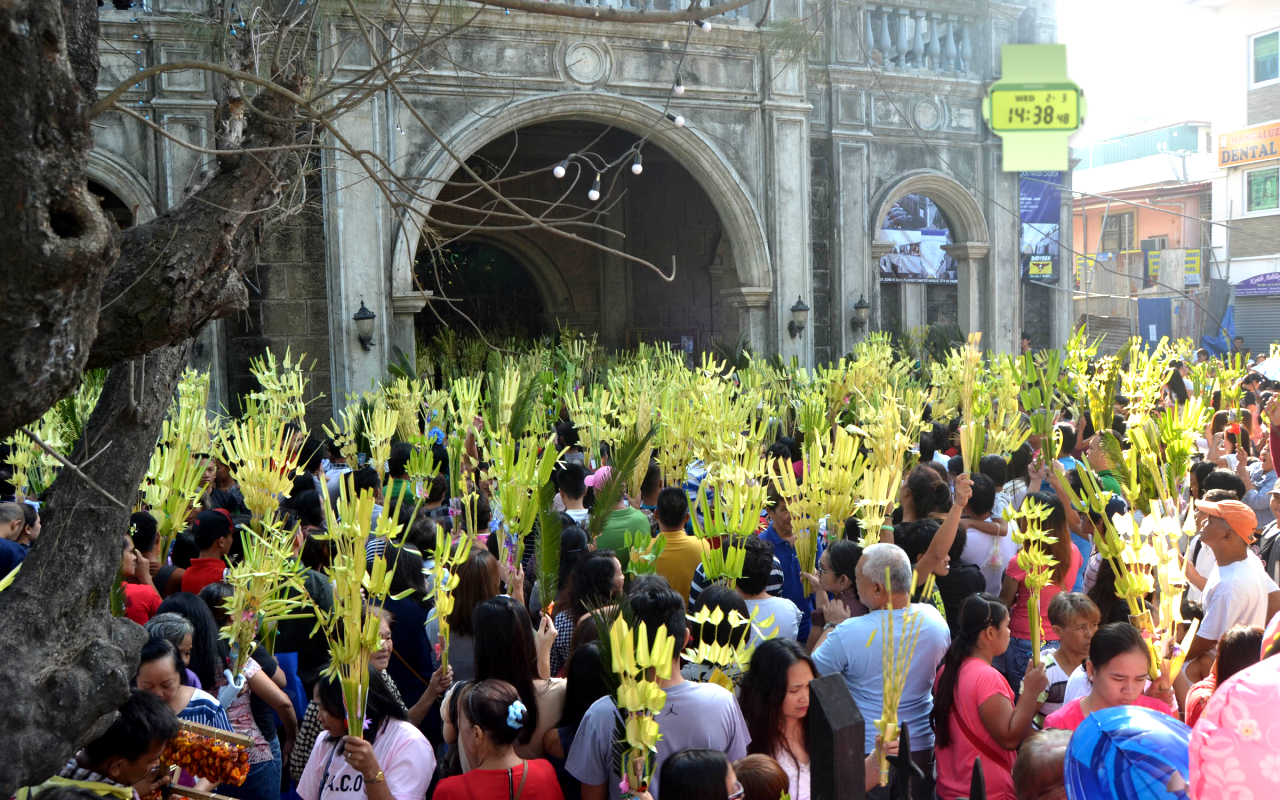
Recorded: 14,38
